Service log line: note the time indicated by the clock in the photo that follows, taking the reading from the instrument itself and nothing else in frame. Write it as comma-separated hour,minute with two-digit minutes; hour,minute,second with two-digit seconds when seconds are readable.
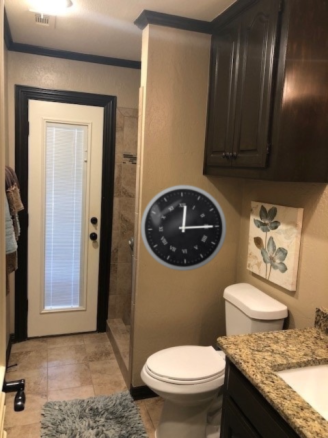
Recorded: 12,15
